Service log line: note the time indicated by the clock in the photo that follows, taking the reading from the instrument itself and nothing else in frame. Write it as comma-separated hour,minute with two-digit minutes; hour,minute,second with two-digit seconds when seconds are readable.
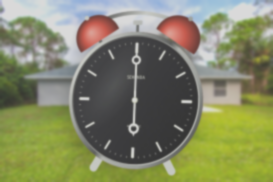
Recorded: 6,00
